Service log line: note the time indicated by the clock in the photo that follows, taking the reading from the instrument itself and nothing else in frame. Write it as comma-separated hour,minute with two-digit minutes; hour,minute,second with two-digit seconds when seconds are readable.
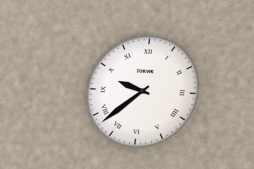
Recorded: 9,38
